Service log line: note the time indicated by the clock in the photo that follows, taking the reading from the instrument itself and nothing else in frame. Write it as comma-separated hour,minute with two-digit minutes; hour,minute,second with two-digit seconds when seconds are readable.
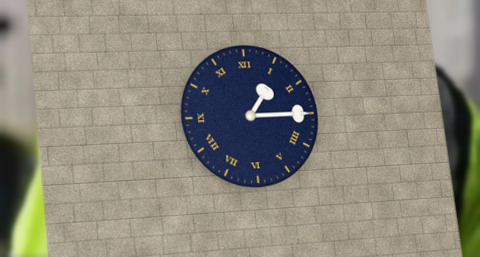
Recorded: 1,15
